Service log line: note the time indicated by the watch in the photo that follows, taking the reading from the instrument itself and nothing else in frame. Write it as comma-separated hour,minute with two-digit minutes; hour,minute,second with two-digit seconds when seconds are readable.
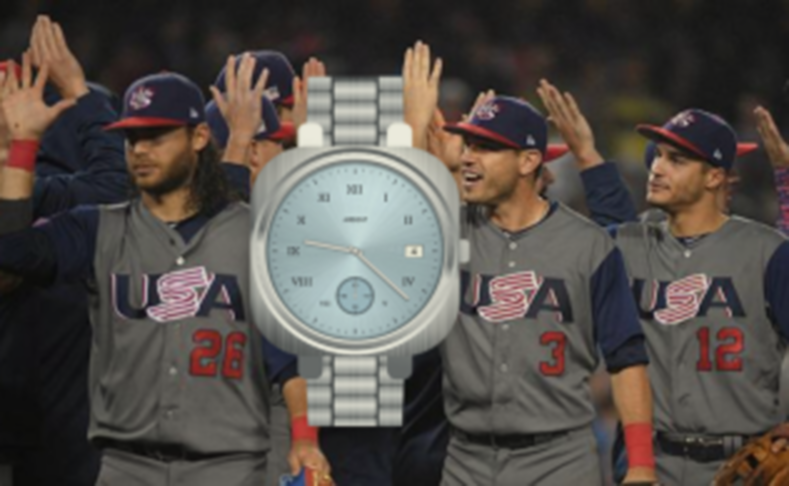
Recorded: 9,22
